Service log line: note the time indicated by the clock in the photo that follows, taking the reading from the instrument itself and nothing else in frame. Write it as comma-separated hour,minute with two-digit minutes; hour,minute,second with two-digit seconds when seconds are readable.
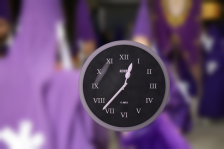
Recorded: 12,37
